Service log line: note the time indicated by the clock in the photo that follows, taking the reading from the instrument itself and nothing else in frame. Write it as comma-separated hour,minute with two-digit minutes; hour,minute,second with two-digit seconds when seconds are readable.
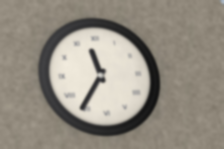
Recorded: 11,36
